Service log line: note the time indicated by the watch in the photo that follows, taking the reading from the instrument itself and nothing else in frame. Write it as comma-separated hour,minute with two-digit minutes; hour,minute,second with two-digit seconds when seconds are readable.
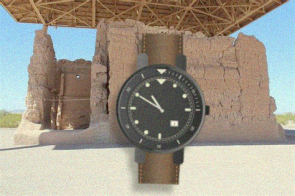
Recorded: 10,50
